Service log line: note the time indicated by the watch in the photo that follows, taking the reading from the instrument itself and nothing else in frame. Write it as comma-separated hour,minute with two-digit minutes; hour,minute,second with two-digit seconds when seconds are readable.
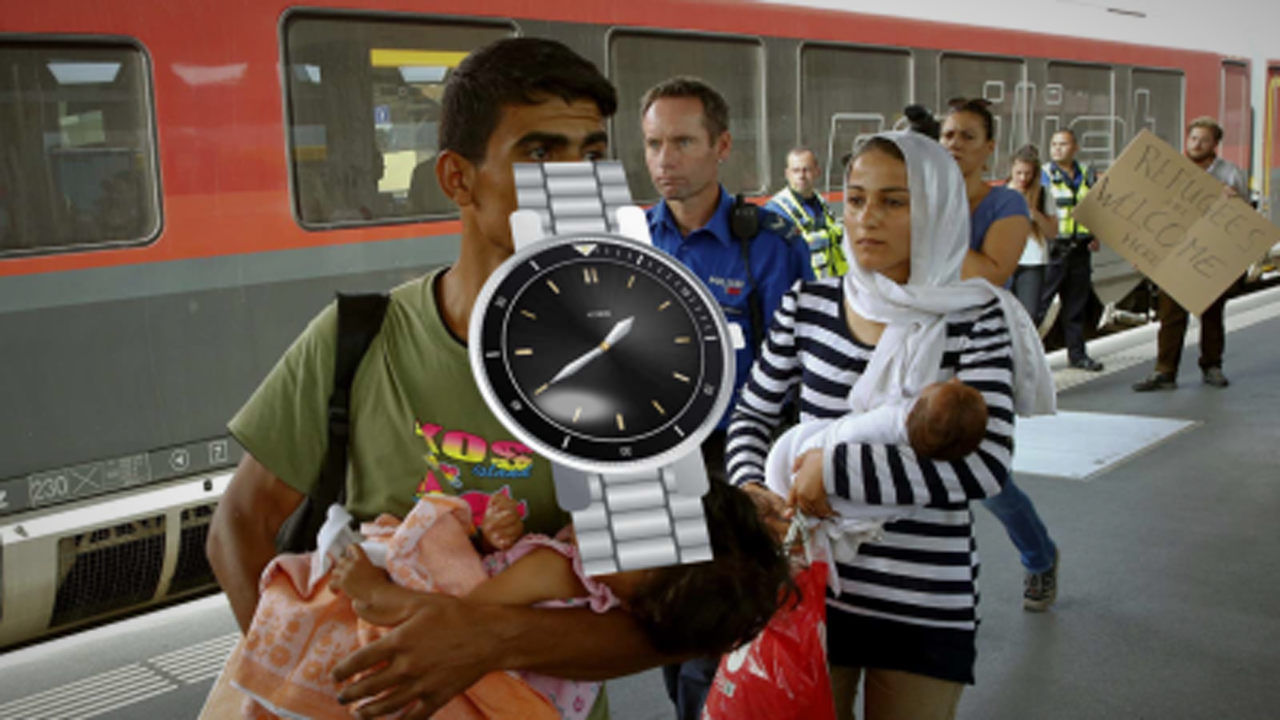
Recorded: 1,40
